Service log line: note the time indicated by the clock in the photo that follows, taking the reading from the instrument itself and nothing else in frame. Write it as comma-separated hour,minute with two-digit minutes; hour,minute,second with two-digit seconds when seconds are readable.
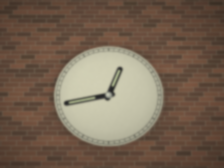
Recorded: 12,43
